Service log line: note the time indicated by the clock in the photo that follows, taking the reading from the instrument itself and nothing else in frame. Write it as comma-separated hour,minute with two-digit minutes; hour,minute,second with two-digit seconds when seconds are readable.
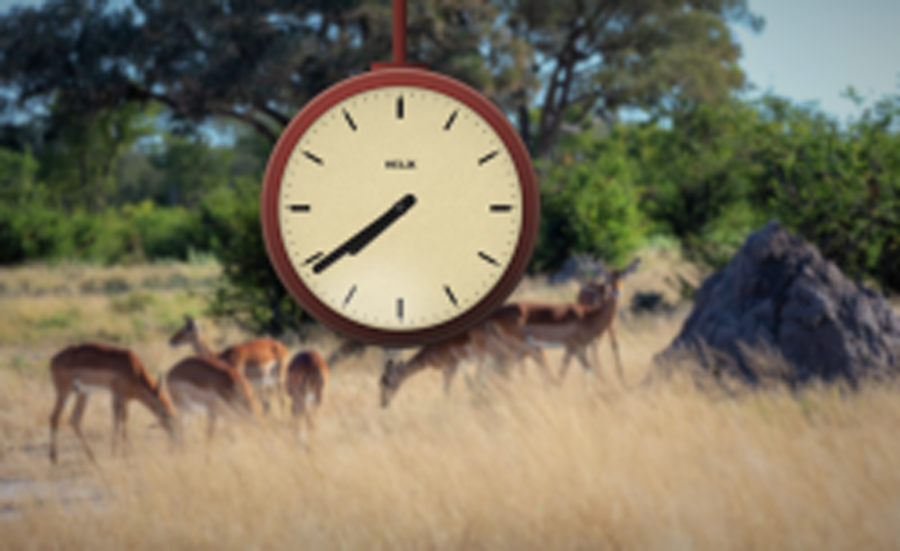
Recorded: 7,39
